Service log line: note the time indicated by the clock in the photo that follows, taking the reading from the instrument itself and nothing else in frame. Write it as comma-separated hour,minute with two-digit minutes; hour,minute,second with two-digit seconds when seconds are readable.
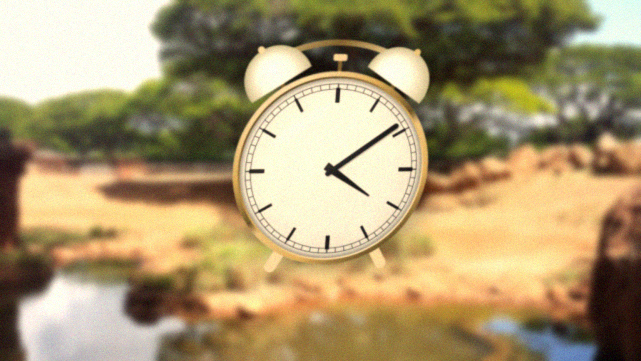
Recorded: 4,09
